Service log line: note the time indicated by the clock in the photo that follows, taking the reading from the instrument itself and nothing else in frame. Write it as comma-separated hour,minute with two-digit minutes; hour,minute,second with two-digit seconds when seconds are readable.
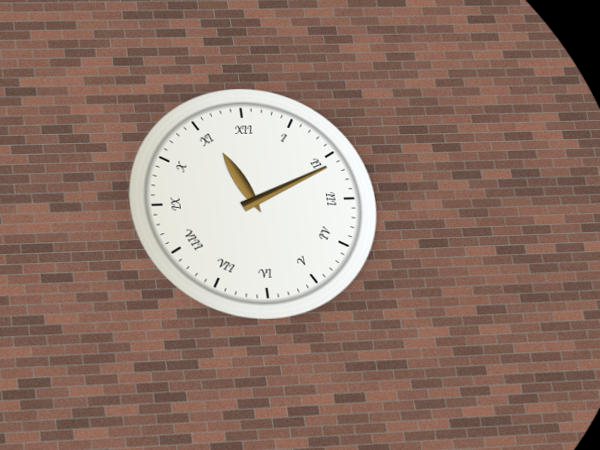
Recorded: 11,11
